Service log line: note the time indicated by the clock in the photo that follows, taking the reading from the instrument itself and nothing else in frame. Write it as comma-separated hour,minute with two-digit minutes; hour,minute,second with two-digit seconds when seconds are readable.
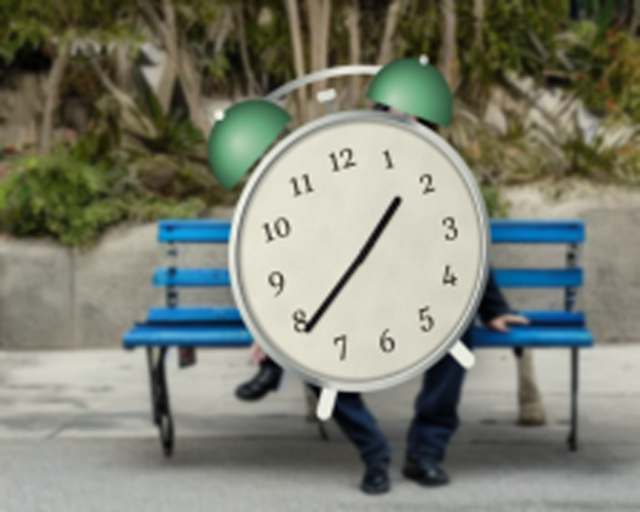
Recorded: 1,39
